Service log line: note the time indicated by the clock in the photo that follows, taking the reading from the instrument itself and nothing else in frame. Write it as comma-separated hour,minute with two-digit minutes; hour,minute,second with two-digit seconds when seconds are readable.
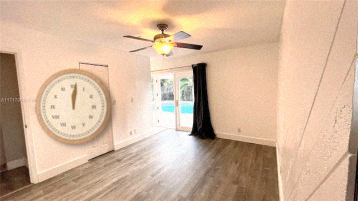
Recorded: 12,01
